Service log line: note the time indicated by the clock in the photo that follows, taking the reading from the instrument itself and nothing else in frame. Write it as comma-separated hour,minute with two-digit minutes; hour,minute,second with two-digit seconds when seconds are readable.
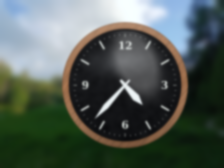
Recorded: 4,37
